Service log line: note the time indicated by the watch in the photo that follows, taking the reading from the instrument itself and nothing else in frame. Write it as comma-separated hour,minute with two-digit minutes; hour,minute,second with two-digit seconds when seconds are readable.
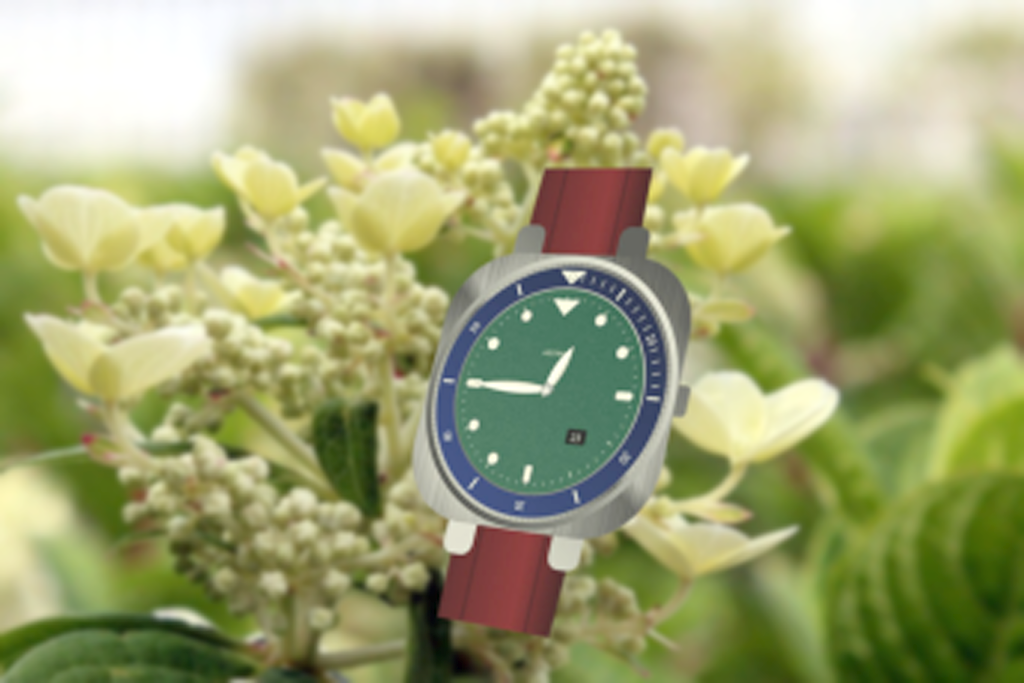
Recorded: 12,45
